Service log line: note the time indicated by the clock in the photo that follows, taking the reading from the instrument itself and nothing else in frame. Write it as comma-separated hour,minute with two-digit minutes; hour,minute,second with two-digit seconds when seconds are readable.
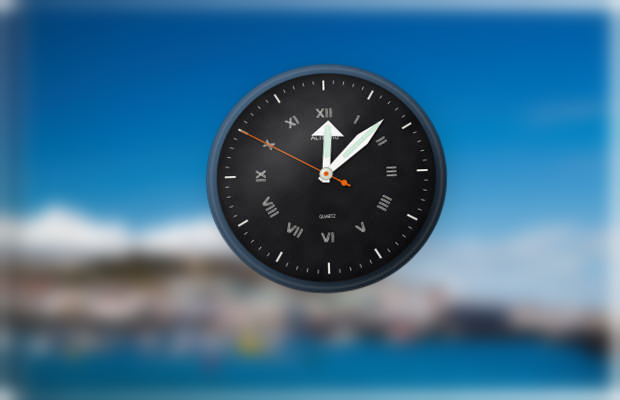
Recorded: 12,07,50
